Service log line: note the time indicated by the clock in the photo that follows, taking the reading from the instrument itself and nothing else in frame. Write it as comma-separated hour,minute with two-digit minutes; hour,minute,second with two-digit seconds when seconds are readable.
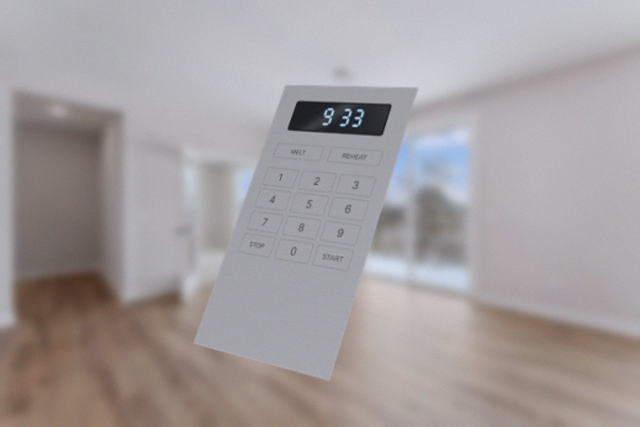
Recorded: 9,33
